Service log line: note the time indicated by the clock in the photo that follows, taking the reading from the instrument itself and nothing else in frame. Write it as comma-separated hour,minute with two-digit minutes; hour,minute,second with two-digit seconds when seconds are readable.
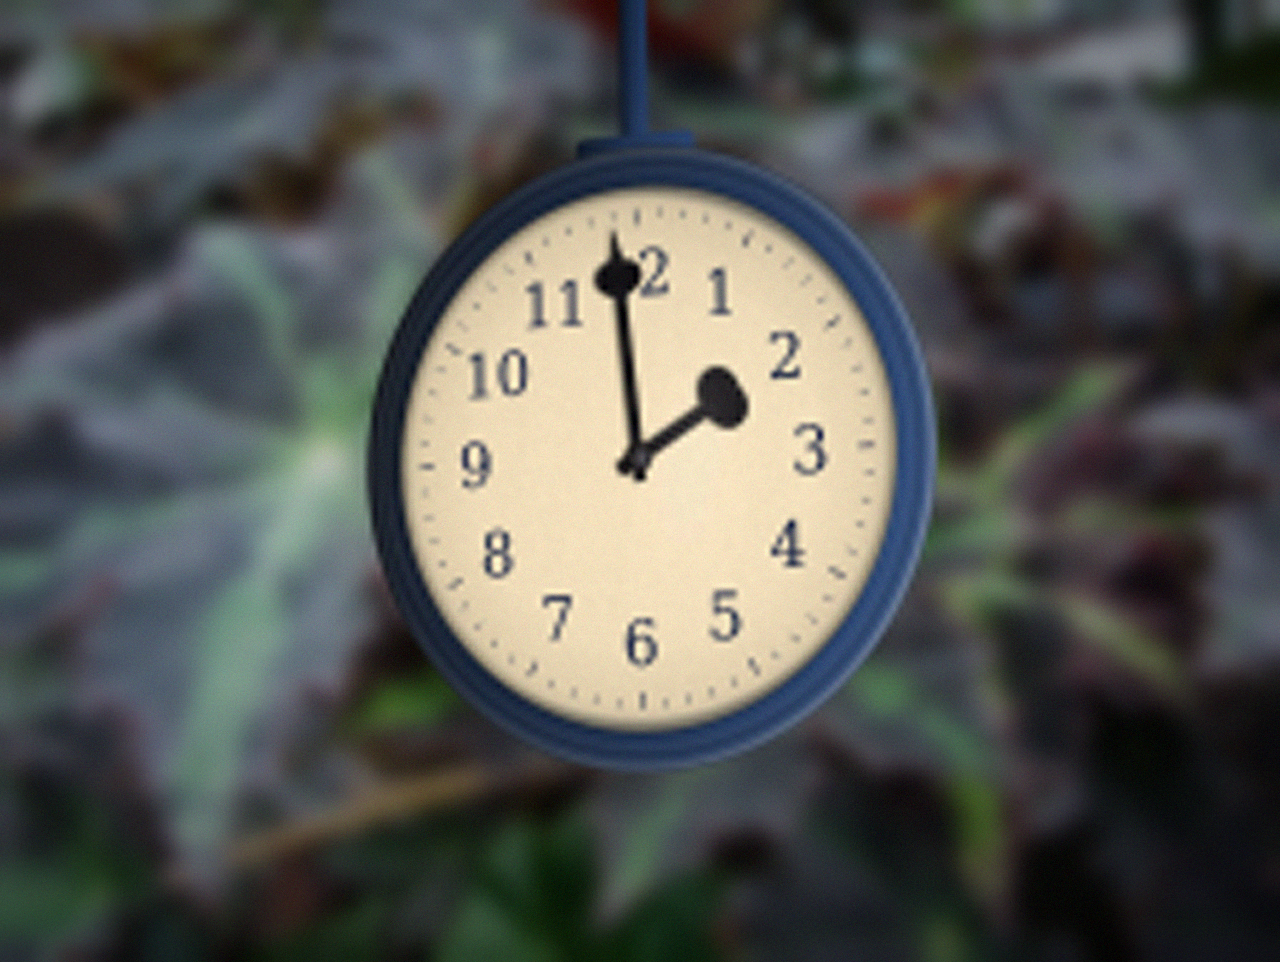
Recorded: 1,59
